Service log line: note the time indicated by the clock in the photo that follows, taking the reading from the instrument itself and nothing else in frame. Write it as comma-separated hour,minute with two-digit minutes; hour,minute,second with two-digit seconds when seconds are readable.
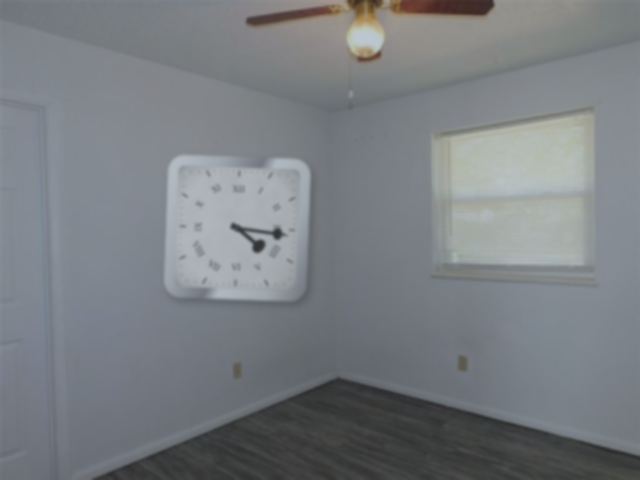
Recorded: 4,16
